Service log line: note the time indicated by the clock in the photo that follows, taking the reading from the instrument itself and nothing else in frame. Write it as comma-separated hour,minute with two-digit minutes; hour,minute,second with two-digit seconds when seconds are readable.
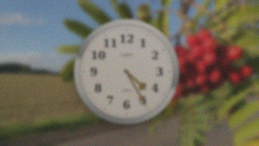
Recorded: 4,25
